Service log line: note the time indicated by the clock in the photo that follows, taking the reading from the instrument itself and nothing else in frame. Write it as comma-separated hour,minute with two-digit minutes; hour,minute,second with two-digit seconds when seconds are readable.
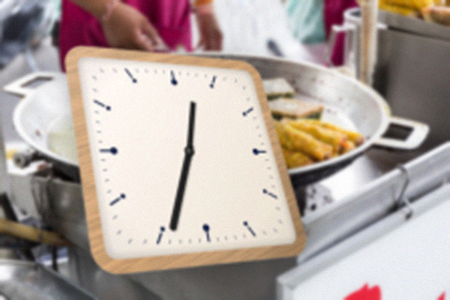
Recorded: 12,34
